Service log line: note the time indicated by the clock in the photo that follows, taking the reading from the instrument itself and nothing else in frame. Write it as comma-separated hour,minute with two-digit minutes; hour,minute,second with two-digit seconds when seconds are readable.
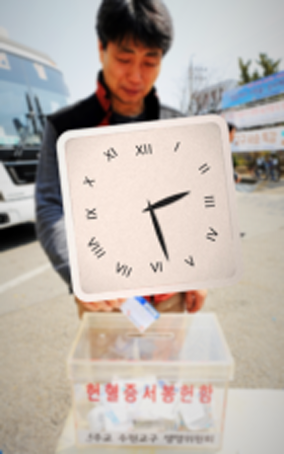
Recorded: 2,28
